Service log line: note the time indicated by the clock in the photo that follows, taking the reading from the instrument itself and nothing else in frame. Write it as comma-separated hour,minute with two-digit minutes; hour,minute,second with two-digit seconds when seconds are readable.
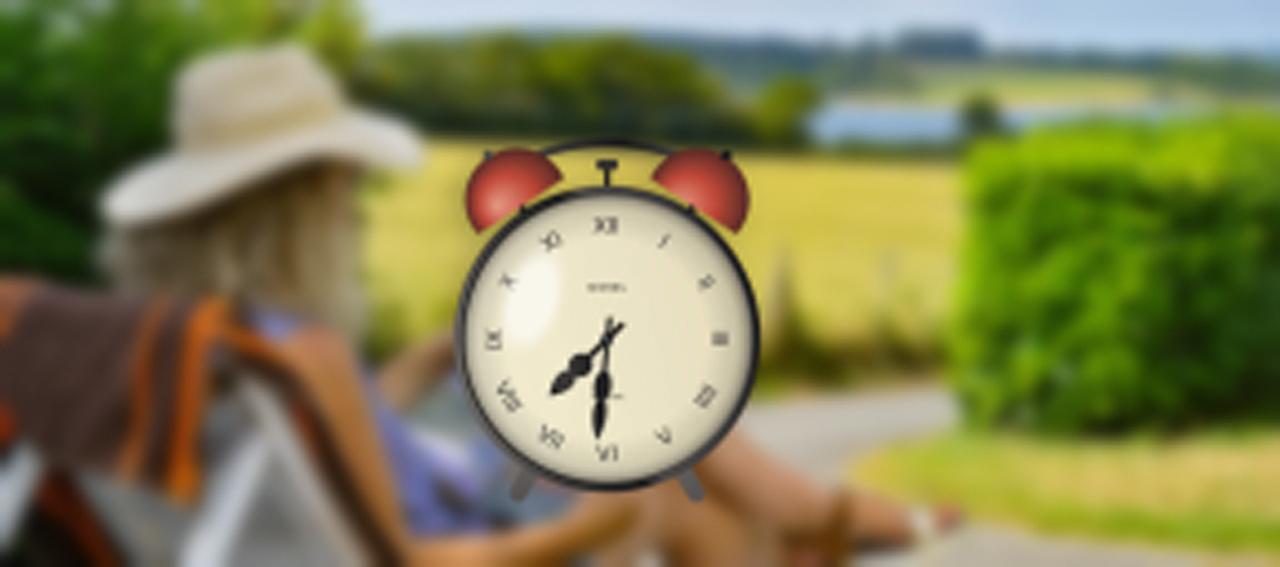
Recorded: 7,31
